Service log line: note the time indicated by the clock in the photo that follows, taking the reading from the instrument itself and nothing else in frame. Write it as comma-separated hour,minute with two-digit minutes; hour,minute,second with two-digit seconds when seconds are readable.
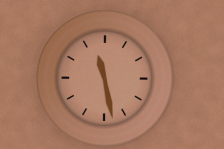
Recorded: 11,28
